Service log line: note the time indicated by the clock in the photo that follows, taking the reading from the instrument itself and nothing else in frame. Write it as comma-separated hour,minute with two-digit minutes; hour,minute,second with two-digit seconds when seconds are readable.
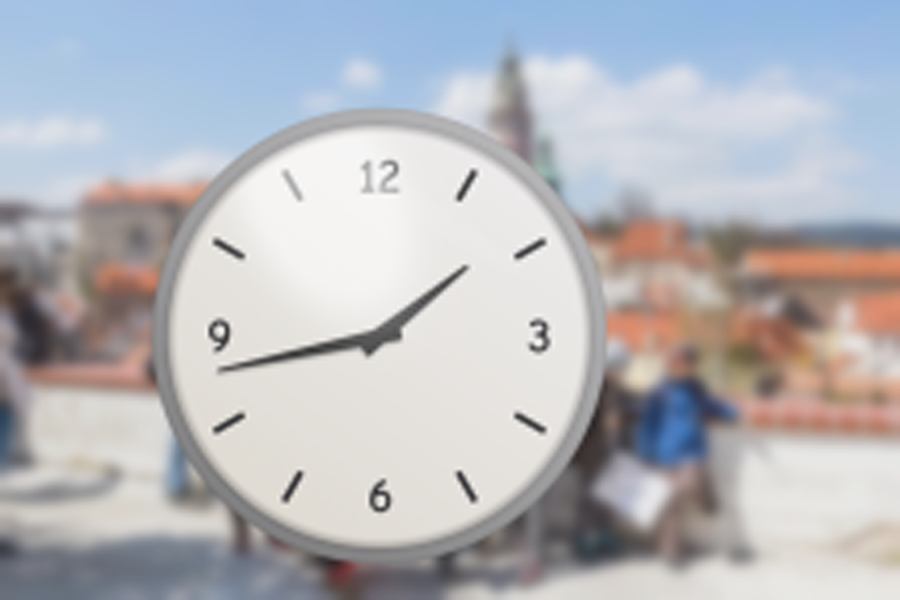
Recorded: 1,43
